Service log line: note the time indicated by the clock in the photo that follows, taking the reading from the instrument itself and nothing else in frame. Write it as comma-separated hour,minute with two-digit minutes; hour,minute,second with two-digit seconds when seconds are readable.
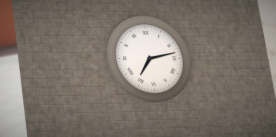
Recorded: 7,13
